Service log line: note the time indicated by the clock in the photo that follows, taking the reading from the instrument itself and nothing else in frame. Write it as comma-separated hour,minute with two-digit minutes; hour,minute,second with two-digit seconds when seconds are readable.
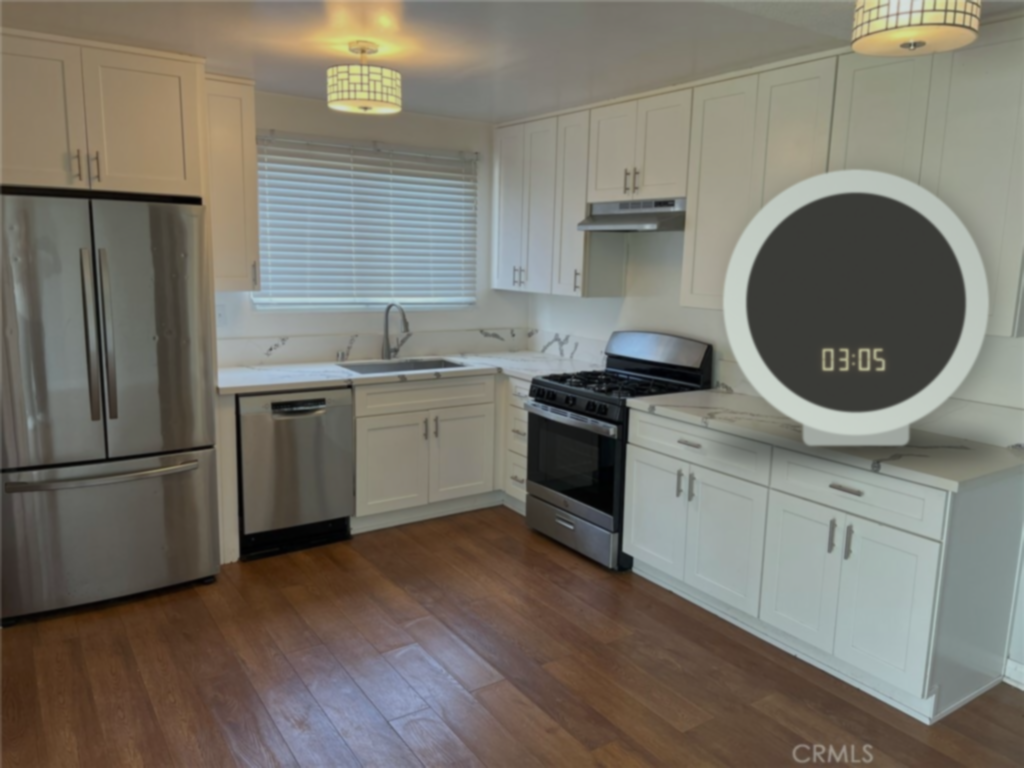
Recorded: 3,05
